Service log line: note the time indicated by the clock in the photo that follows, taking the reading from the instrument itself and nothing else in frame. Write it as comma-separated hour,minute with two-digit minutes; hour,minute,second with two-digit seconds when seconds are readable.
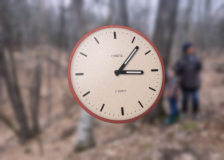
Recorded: 3,07
